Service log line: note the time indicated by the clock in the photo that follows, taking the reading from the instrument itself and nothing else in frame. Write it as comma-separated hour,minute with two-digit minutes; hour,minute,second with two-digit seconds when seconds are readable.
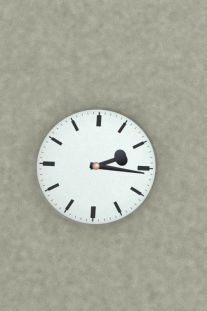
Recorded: 2,16
